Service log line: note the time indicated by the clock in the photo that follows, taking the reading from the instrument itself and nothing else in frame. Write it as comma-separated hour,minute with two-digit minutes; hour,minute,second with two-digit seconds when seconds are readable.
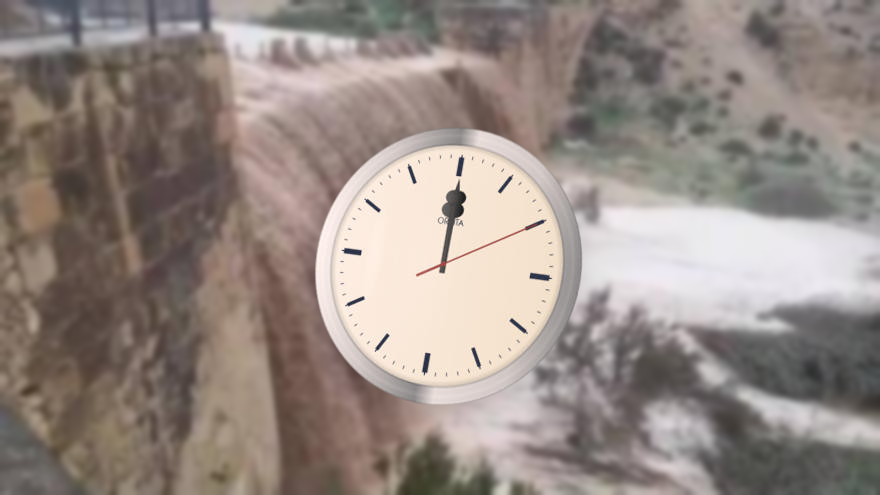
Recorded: 12,00,10
